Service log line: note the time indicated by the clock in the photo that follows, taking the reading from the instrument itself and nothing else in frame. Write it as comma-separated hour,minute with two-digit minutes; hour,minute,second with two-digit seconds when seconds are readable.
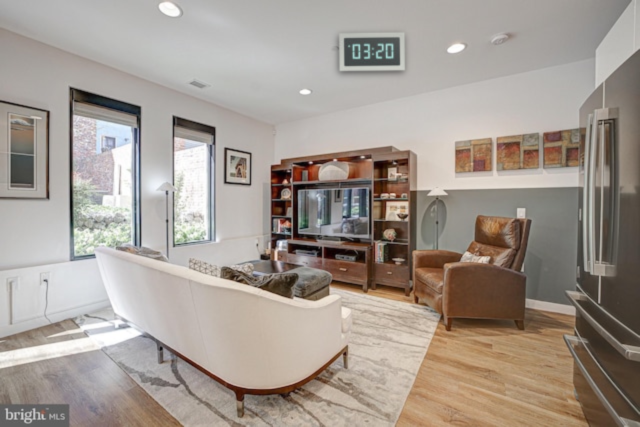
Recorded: 3,20
